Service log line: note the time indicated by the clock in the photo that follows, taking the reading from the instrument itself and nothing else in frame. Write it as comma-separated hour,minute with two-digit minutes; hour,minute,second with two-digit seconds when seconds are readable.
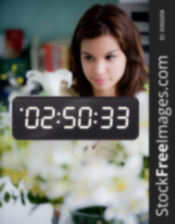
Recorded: 2,50,33
